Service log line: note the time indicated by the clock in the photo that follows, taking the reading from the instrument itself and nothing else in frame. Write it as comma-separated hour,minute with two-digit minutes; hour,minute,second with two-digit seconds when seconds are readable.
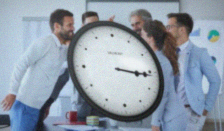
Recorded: 3,16
